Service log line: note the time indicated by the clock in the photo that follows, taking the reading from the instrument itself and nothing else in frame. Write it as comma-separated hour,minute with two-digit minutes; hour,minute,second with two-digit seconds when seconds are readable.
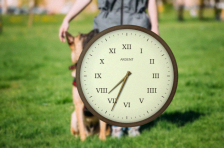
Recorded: 7,34
